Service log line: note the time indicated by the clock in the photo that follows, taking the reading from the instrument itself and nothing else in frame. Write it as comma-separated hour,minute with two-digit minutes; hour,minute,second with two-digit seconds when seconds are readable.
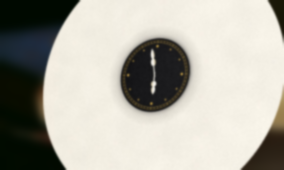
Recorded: 5,58
